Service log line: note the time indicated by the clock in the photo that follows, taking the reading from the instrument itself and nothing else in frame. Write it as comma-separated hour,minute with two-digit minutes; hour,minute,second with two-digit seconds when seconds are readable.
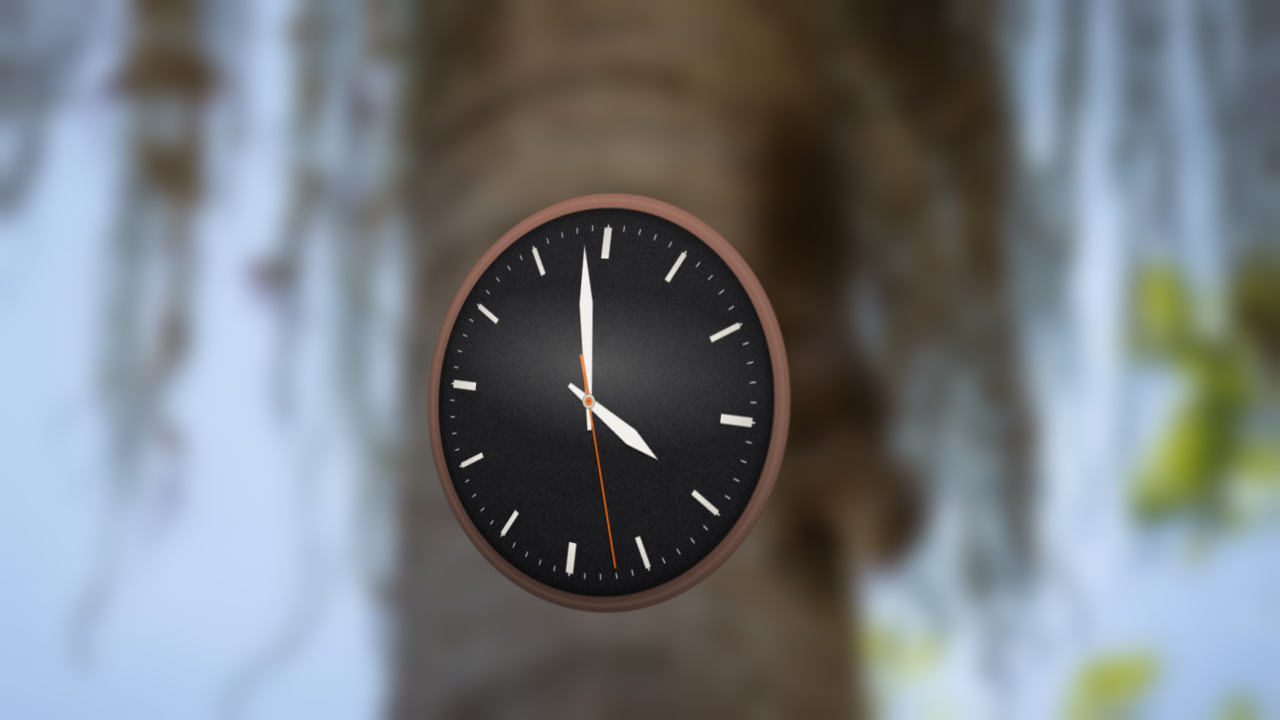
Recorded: 3,58,27
